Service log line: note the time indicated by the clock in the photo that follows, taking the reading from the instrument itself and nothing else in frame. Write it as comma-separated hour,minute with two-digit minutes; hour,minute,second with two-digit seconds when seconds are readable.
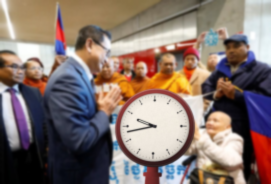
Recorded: 9,43
